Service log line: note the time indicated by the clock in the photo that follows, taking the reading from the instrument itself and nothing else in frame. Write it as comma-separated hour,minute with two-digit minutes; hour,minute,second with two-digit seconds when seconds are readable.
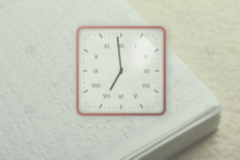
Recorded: 6,59
